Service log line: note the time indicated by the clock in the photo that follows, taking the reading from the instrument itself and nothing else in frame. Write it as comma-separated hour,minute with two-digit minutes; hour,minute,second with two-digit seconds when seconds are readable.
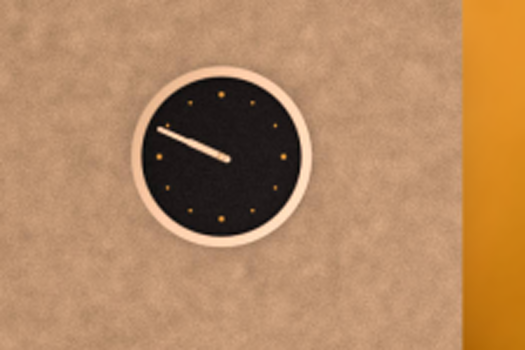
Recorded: 9,49
